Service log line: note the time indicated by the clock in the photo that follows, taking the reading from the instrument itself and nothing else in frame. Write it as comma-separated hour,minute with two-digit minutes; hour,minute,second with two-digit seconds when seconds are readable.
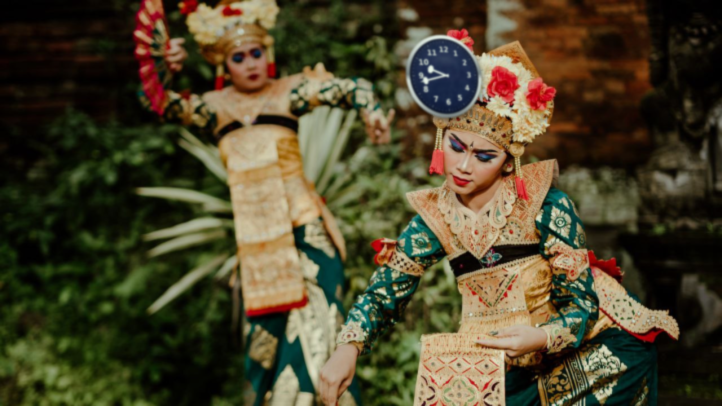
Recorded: 9,43
